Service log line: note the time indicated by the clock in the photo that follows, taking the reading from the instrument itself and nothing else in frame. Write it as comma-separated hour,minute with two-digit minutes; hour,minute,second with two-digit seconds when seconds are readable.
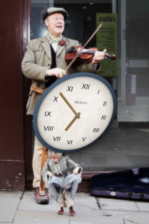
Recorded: 6,52
